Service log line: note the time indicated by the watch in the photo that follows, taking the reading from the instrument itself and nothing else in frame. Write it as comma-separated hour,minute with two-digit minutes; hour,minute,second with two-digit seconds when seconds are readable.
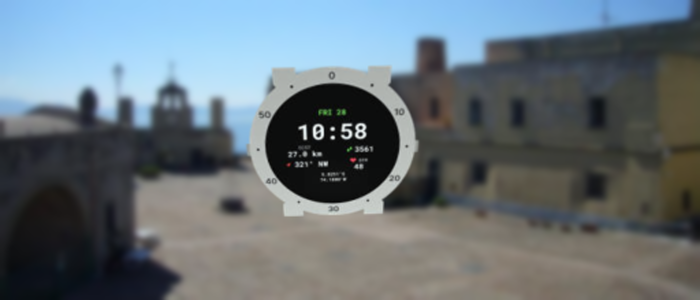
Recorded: 10,58
